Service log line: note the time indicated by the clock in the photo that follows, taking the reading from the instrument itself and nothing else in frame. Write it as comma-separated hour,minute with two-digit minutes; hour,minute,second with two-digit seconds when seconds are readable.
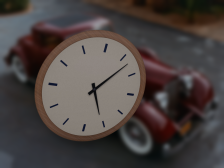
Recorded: 5,07
